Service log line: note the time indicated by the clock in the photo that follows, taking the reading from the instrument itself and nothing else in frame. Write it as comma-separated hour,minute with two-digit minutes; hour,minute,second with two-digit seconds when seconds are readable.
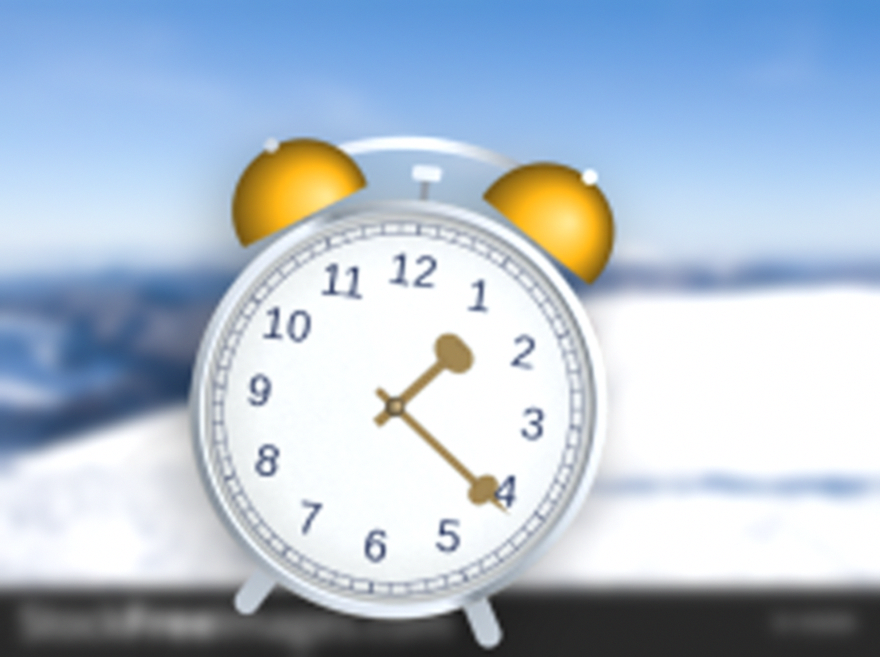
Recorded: 1,21
